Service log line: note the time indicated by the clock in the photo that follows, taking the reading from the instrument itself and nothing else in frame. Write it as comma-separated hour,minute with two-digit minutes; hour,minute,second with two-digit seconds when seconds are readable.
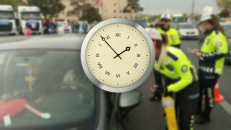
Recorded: 1,53
